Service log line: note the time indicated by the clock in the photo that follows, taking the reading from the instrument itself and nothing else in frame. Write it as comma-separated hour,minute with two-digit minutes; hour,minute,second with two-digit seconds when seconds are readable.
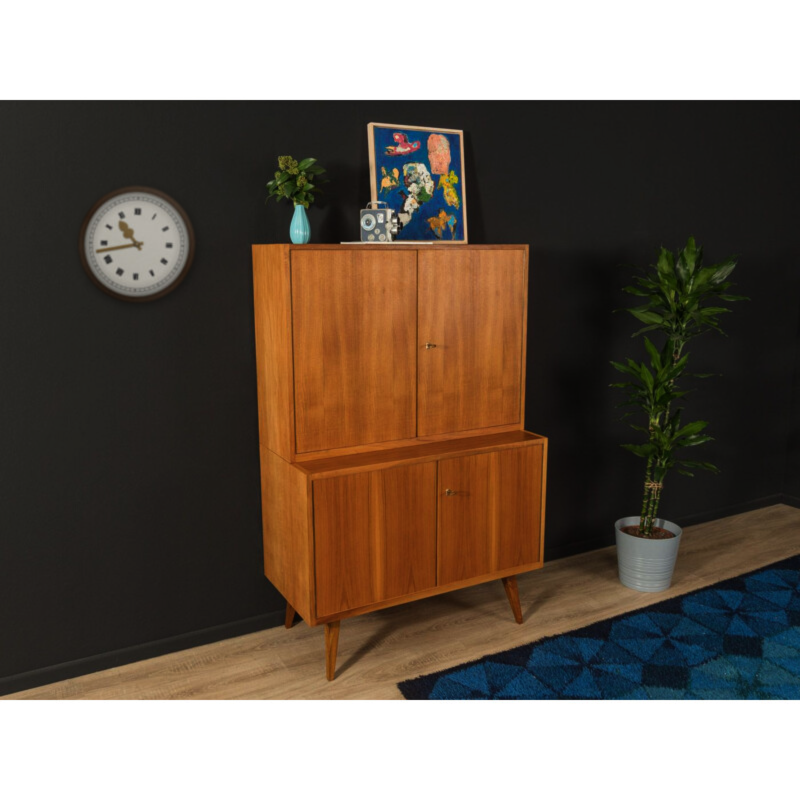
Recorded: 10,43
